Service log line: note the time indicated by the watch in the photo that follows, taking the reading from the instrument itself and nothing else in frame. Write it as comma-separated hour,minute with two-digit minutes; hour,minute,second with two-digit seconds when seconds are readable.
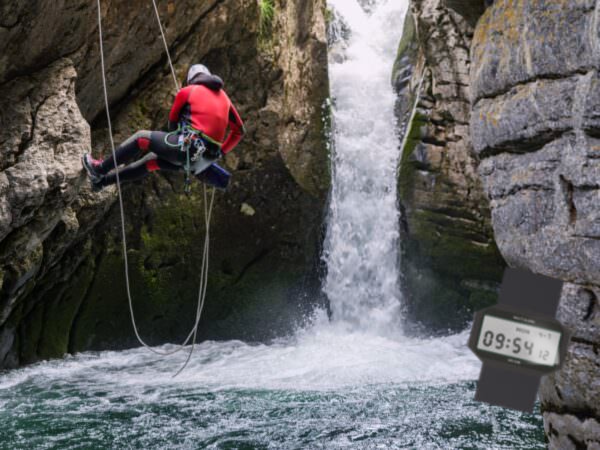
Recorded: 9,54
